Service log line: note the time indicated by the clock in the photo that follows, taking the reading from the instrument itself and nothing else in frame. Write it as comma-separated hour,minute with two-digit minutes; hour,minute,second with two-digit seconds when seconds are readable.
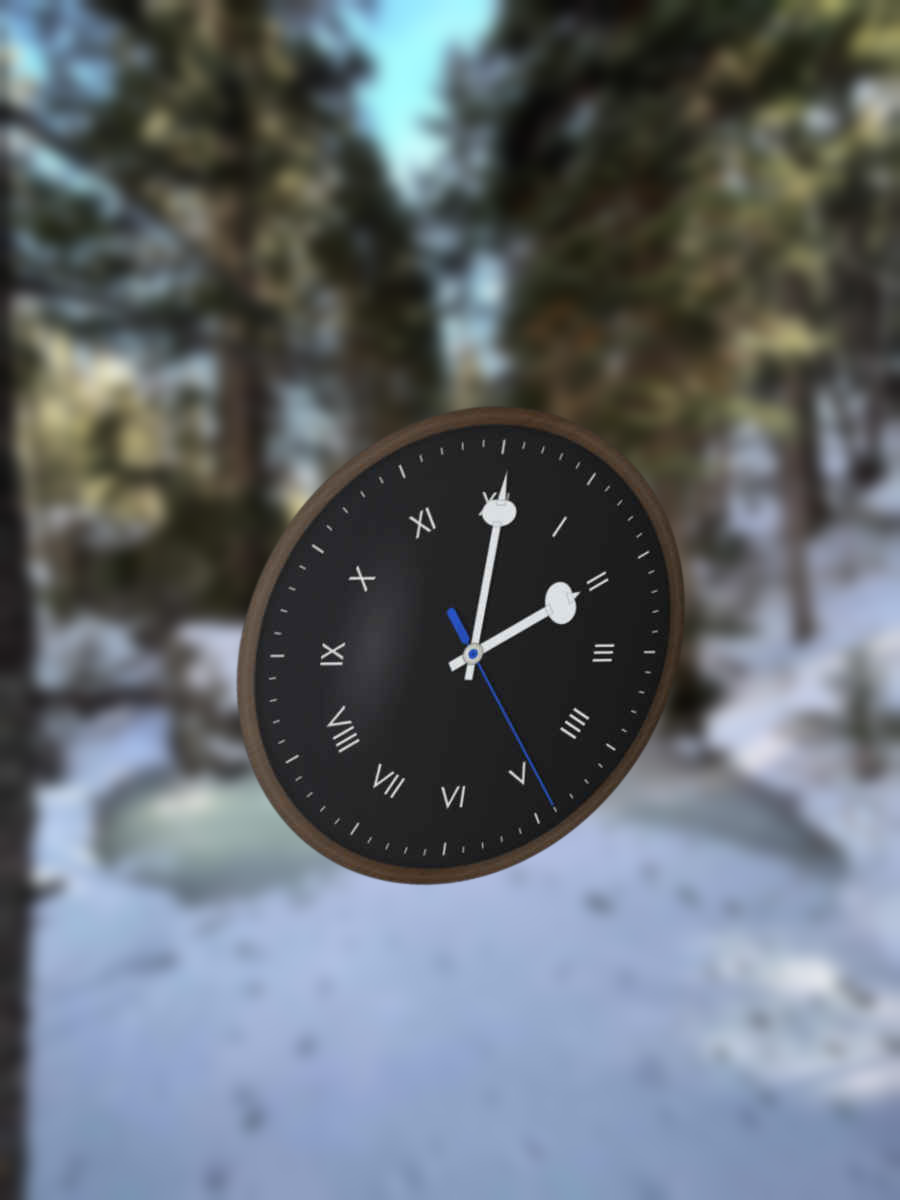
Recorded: 2,00,24
